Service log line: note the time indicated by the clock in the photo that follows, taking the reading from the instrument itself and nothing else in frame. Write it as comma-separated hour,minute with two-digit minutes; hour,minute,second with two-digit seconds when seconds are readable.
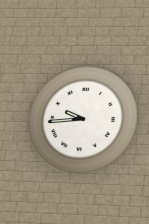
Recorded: 9,44
